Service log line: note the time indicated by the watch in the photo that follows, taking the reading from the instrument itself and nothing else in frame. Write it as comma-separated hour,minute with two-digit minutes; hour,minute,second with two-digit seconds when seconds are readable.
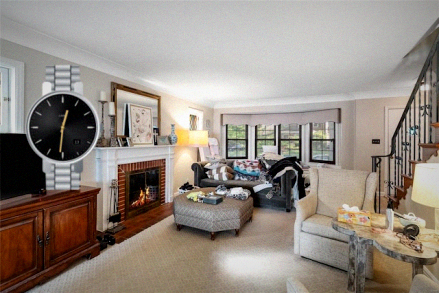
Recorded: 12,31
